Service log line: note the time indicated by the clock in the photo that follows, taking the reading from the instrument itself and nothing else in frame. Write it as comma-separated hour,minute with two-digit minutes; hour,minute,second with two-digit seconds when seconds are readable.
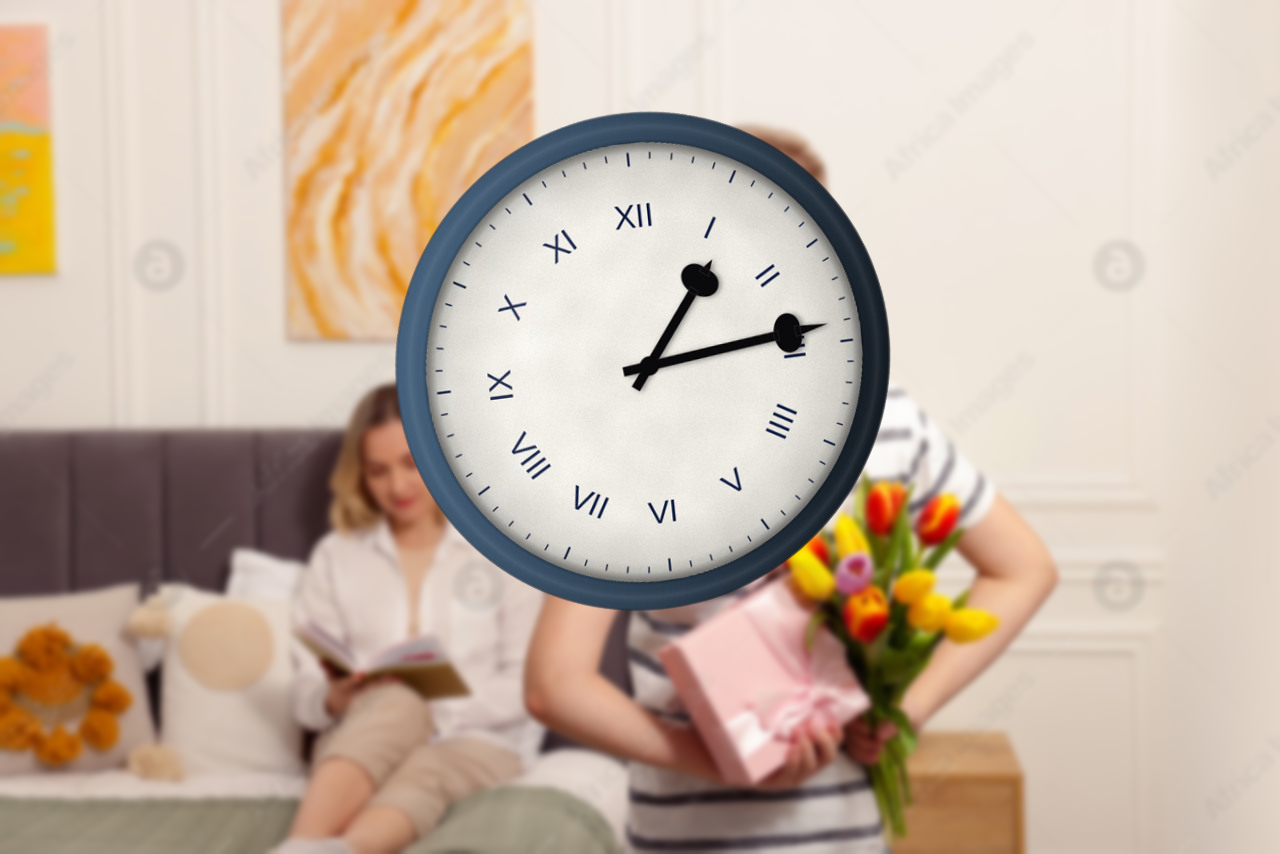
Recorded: 1,14
